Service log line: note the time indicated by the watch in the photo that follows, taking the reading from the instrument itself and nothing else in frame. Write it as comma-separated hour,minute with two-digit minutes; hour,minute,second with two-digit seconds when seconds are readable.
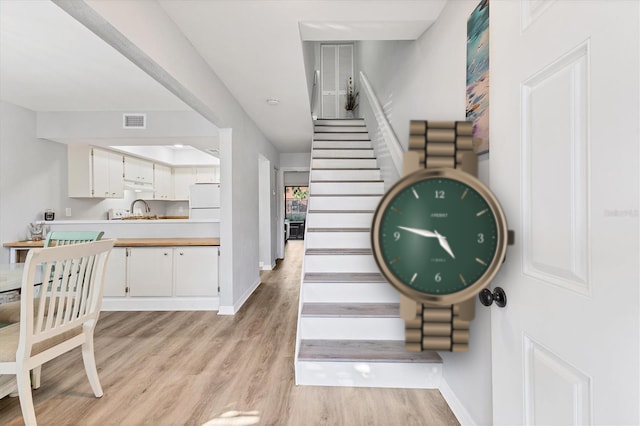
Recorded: 4,47
